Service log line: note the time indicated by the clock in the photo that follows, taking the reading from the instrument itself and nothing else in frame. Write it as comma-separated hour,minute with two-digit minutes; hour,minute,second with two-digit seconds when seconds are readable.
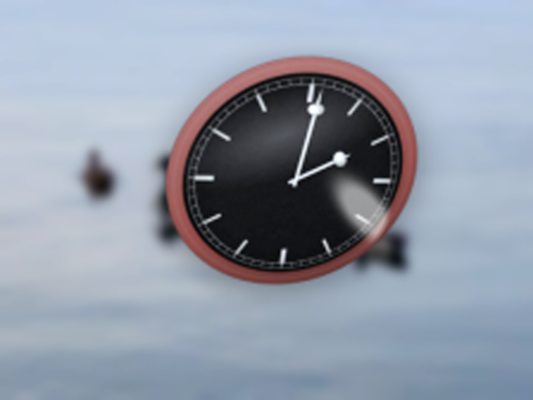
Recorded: 2,01
